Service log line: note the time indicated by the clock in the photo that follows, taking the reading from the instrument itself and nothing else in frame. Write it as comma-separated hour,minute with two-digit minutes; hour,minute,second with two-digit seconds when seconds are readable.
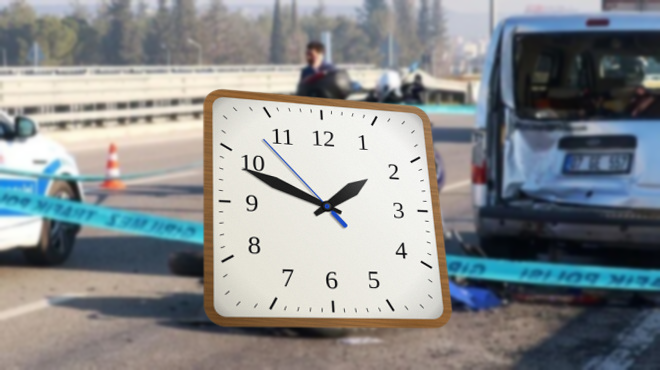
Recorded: 1,48,53
